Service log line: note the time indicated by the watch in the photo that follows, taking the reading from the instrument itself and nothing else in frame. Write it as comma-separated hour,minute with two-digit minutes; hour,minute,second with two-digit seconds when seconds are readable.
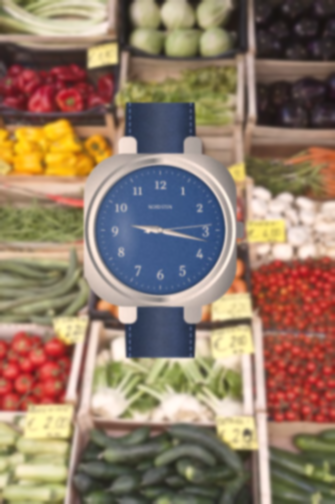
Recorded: 9,17,14
